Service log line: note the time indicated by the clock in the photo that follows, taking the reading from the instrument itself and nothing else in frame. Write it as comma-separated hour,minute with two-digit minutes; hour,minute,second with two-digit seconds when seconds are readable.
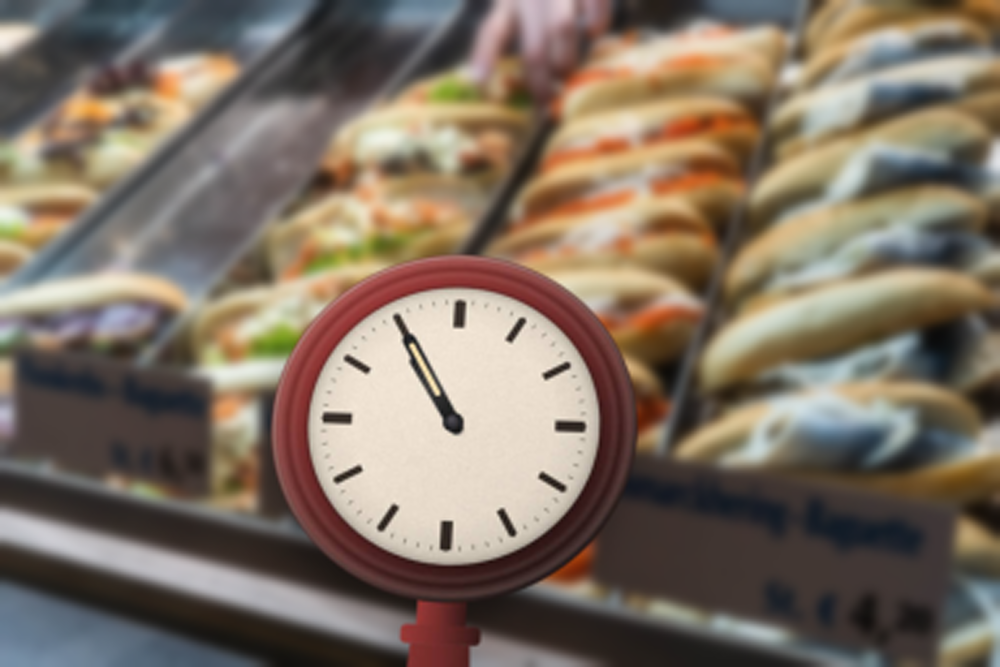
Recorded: 10,55
